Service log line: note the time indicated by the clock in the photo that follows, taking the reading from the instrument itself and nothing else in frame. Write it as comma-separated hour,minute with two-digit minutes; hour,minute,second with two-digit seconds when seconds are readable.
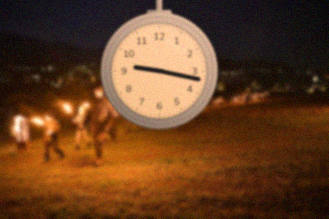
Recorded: 9,17
